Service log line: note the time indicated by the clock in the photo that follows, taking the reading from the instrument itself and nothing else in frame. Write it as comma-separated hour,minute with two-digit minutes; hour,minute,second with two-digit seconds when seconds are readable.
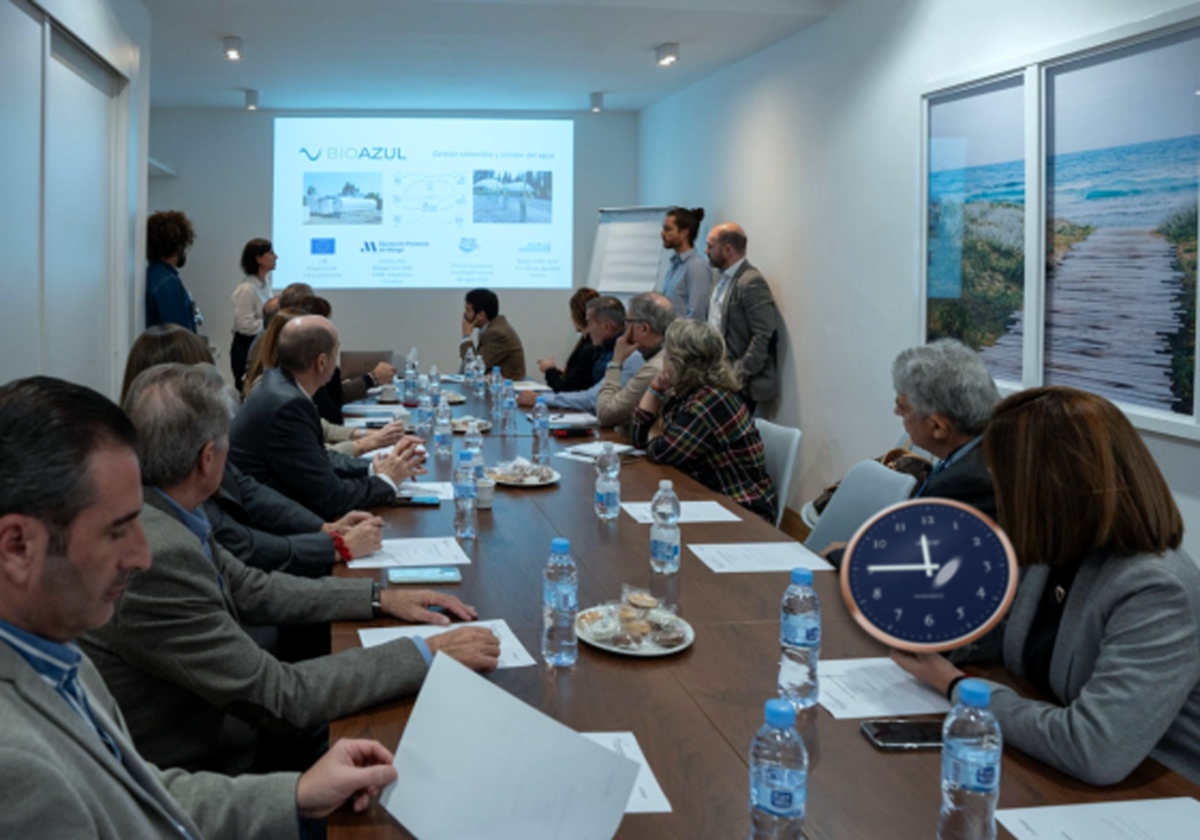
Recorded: 11,45
